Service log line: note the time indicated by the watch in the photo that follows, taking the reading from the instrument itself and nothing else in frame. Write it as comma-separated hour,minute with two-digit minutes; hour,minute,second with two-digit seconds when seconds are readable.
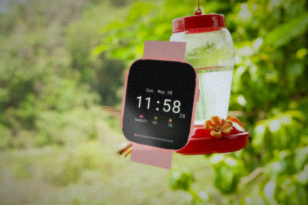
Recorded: 11,58
